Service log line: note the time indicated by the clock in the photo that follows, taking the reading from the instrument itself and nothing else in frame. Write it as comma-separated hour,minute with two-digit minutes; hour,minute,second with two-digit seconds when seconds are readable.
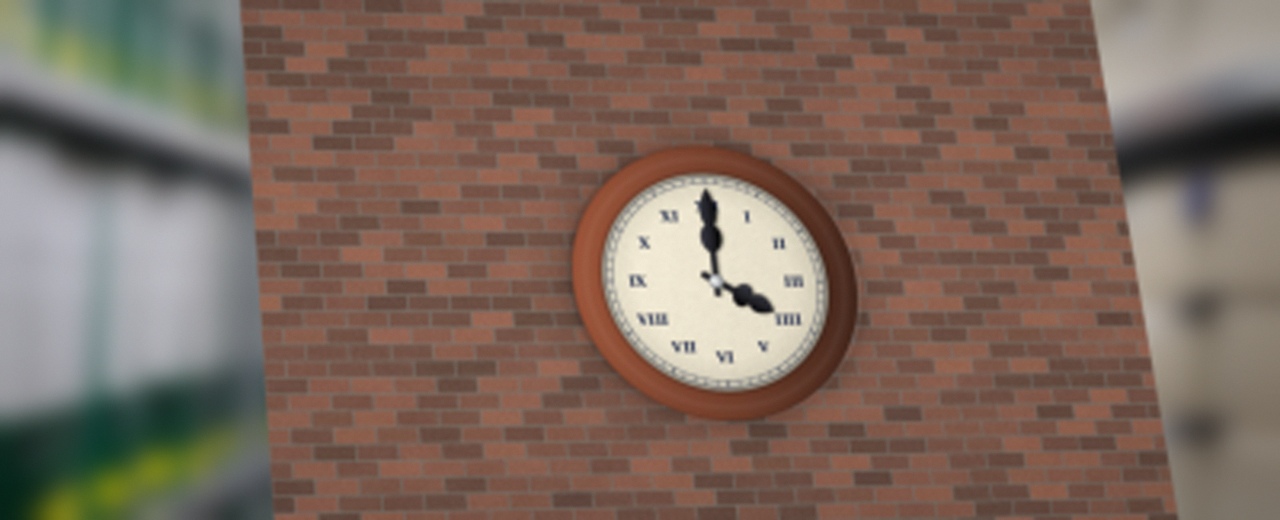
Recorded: 4,00
